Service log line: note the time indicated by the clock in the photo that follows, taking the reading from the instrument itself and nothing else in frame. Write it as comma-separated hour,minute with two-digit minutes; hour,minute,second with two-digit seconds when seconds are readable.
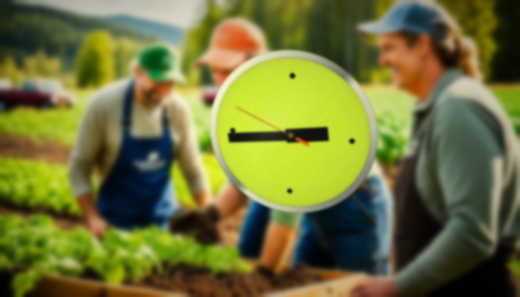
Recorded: 2,43,49
